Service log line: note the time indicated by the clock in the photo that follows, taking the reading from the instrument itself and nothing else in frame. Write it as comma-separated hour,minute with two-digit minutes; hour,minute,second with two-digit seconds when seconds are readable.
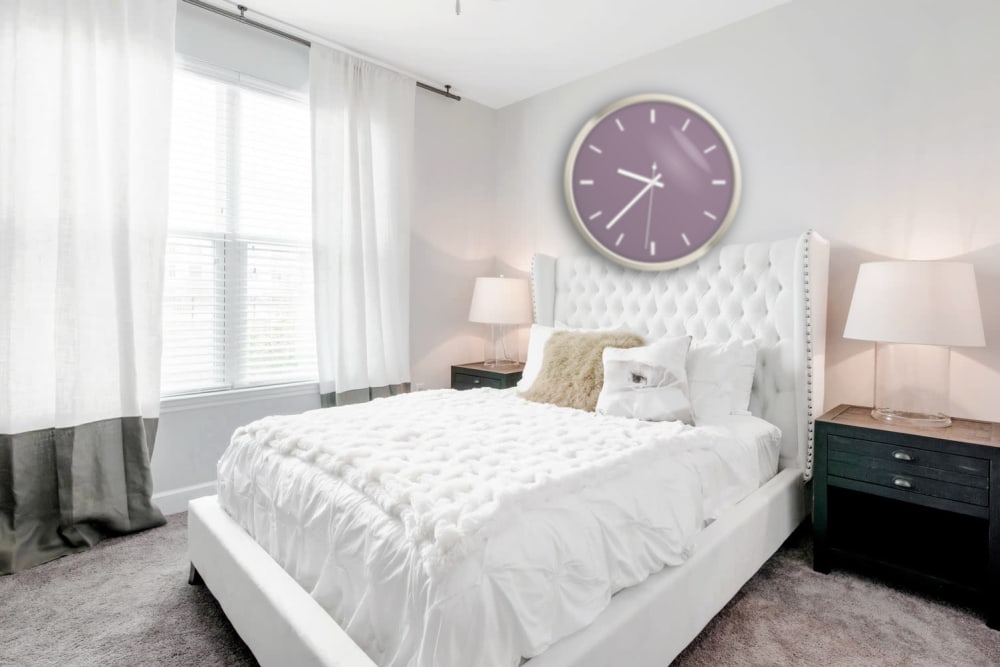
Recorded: 9,37,31
